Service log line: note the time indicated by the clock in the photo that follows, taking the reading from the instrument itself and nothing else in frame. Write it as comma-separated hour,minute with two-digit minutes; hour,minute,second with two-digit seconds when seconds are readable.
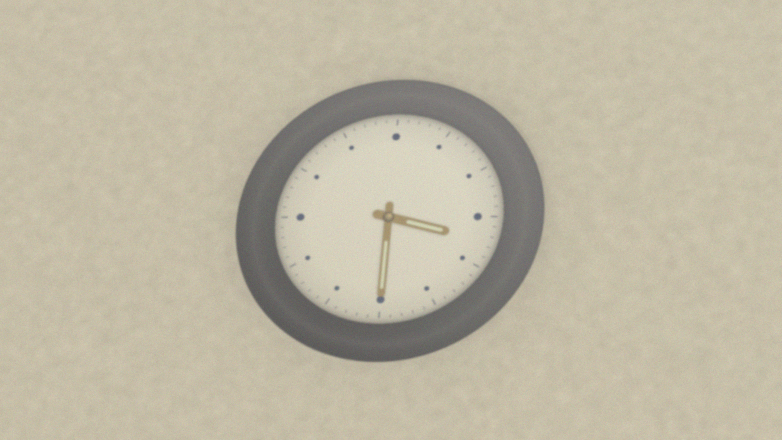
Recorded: 3,30
